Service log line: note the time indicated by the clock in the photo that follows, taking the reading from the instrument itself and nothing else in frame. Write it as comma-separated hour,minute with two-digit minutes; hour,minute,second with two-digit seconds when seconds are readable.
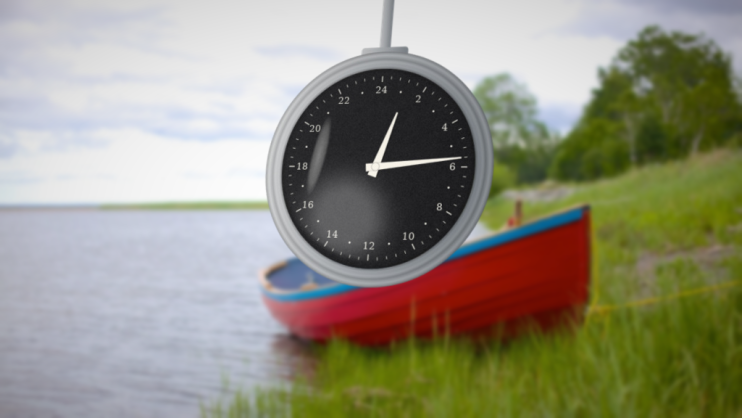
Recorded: 1,14
